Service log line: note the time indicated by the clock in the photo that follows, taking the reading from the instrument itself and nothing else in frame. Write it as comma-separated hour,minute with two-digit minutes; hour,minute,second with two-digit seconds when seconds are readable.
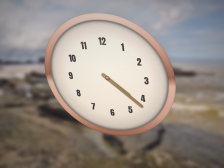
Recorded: 4,22
